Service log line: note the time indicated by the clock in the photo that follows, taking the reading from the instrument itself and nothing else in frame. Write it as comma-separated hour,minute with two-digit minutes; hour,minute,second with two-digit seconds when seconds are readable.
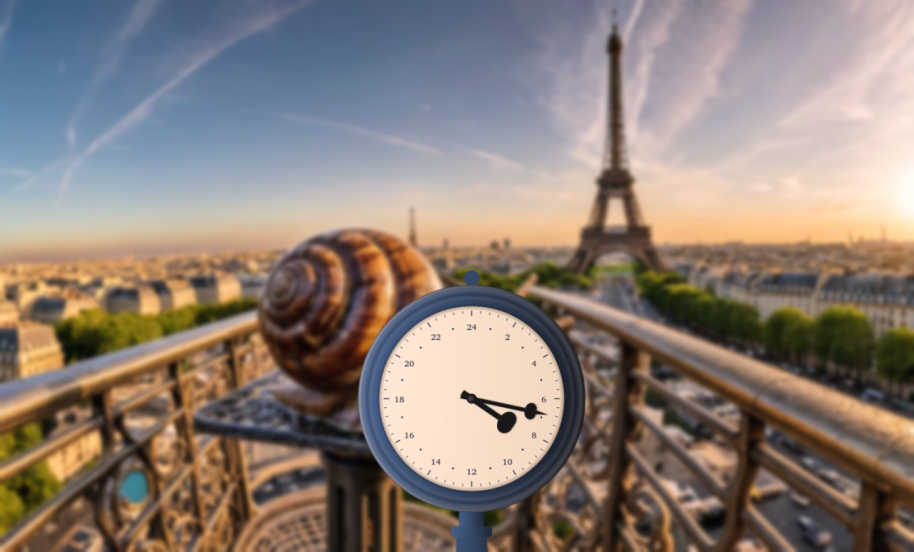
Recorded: 8,17
